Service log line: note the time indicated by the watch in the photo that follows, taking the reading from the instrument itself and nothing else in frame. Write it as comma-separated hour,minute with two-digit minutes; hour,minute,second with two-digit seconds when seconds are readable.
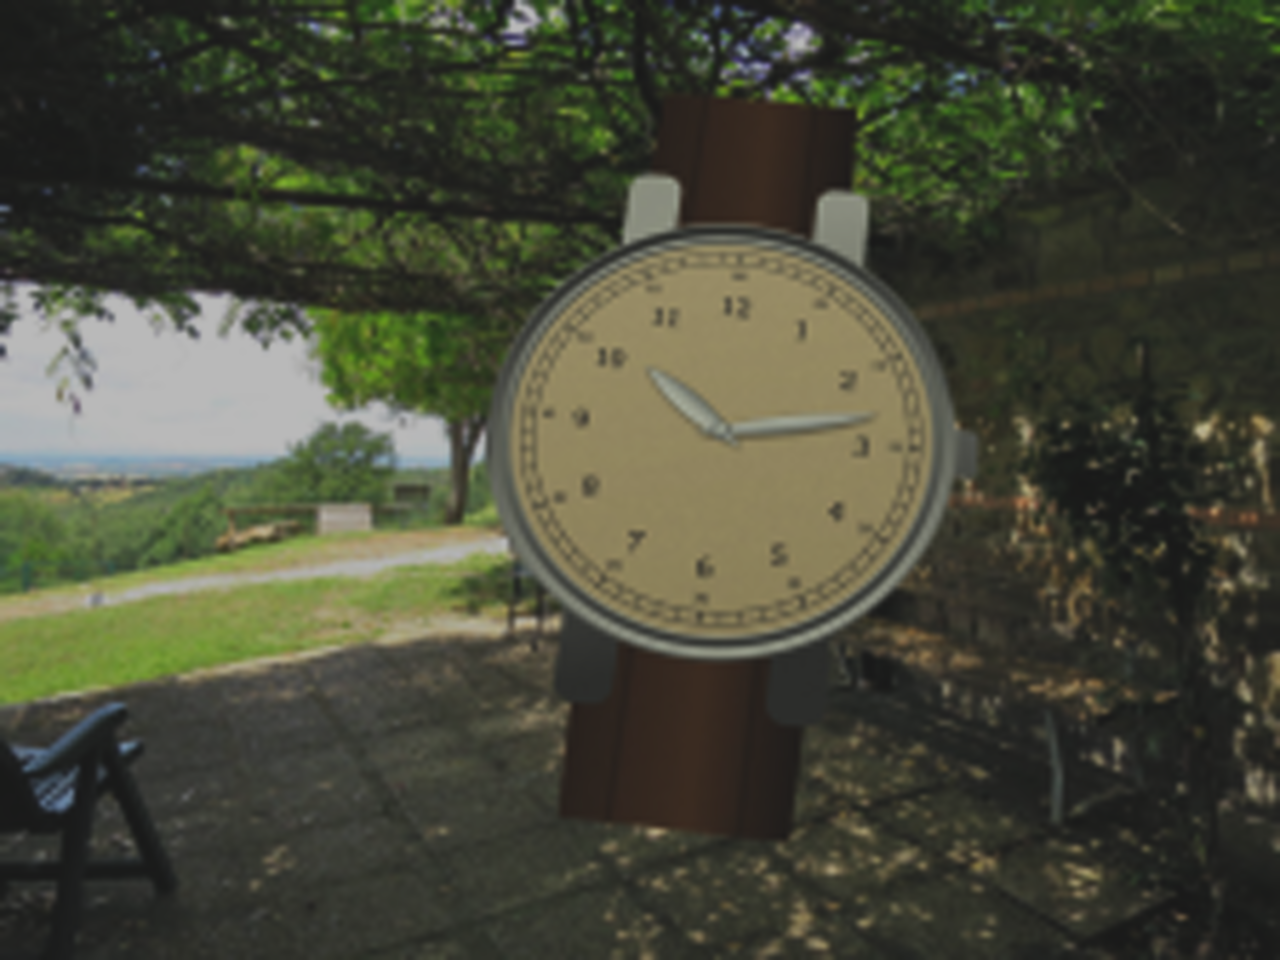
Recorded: 10,13
